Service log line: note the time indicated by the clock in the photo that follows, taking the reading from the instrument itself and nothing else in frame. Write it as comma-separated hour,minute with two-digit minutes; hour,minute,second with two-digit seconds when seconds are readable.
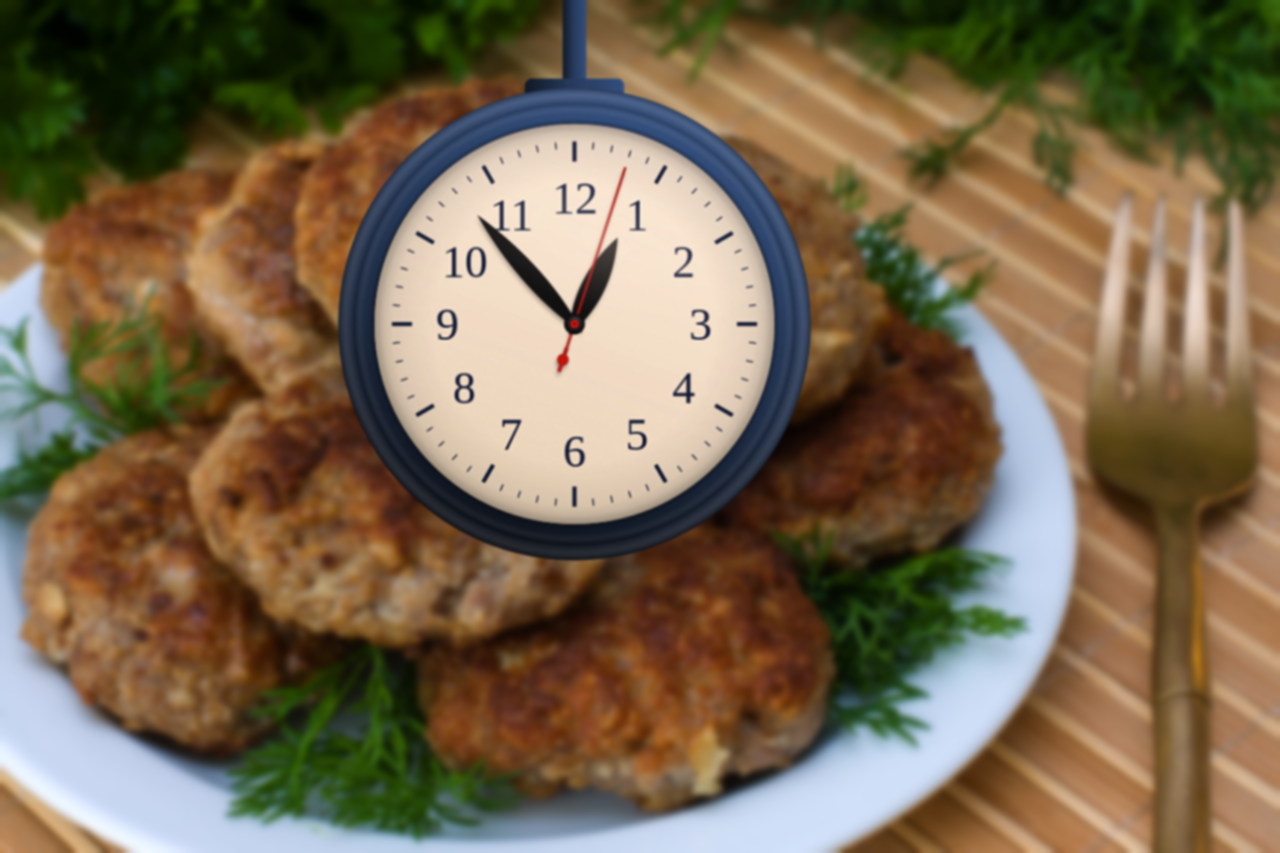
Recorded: 12,53,03
